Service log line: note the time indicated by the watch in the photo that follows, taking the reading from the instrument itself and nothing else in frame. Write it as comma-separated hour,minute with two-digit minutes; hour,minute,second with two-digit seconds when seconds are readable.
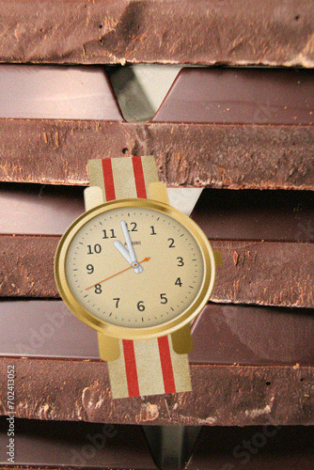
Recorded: 10,58,41
